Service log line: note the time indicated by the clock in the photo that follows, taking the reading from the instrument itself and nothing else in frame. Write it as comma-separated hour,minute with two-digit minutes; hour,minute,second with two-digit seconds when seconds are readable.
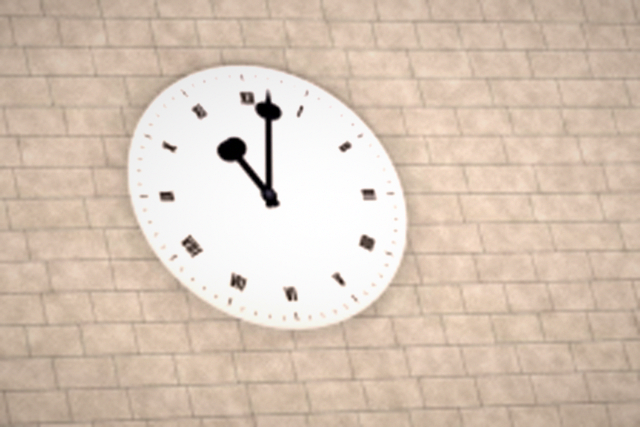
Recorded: 11,02
